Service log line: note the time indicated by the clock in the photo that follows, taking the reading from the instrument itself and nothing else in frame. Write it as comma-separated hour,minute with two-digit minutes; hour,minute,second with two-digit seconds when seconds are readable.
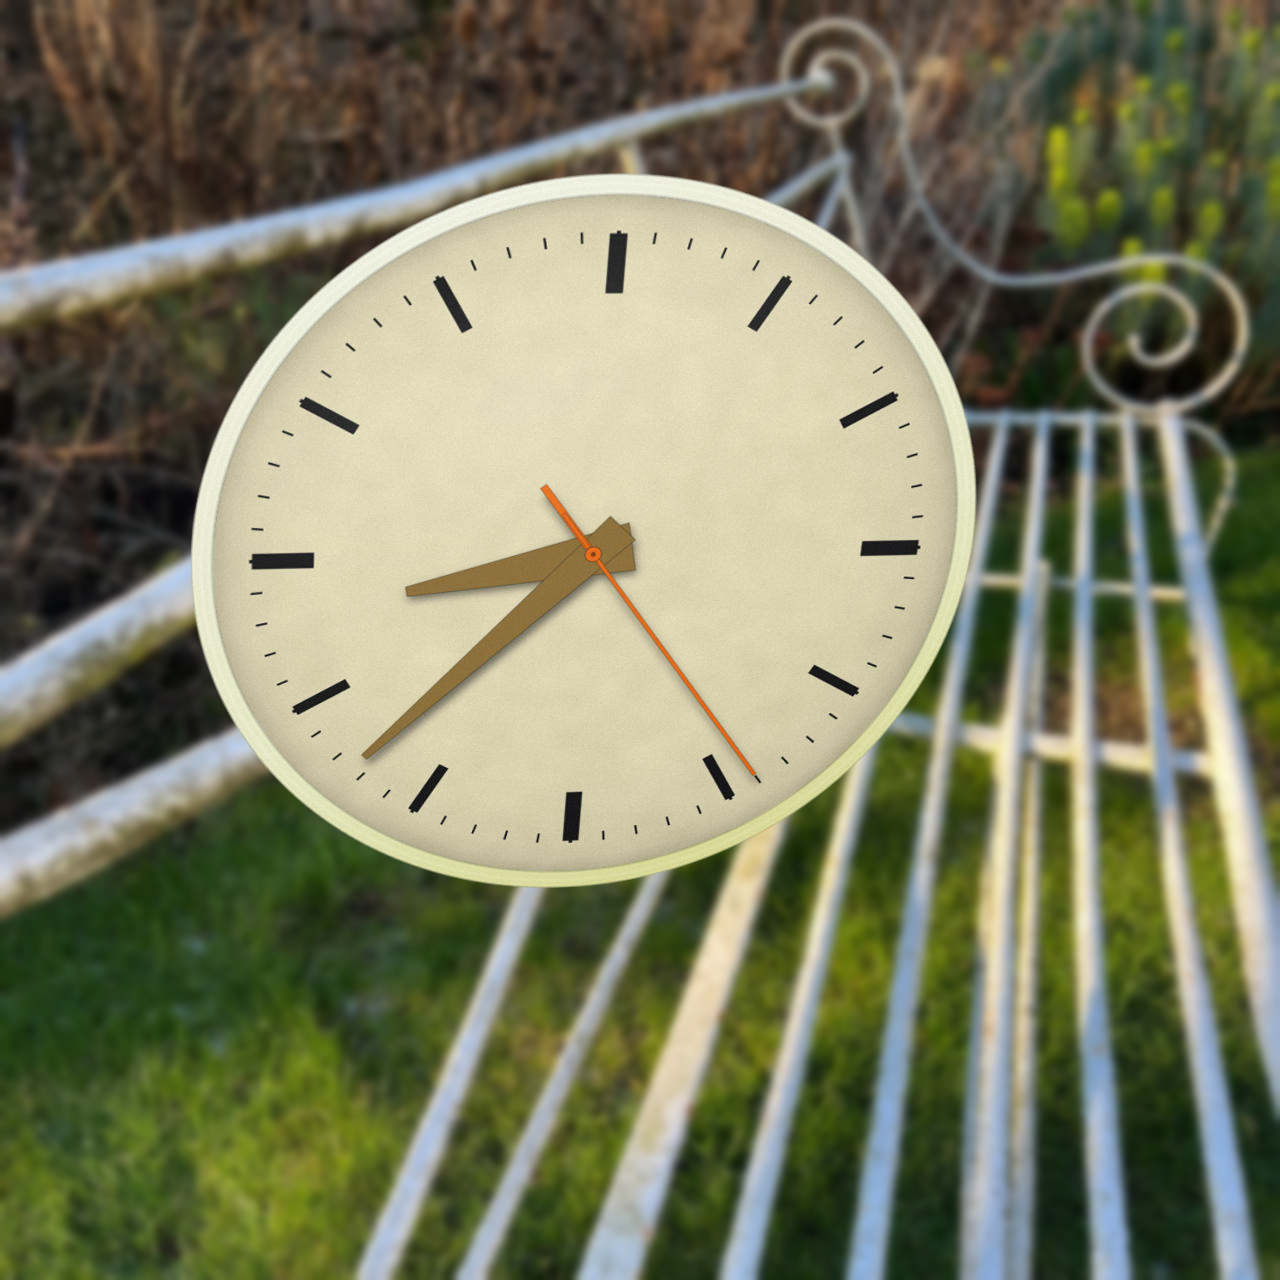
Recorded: 8,37,24
